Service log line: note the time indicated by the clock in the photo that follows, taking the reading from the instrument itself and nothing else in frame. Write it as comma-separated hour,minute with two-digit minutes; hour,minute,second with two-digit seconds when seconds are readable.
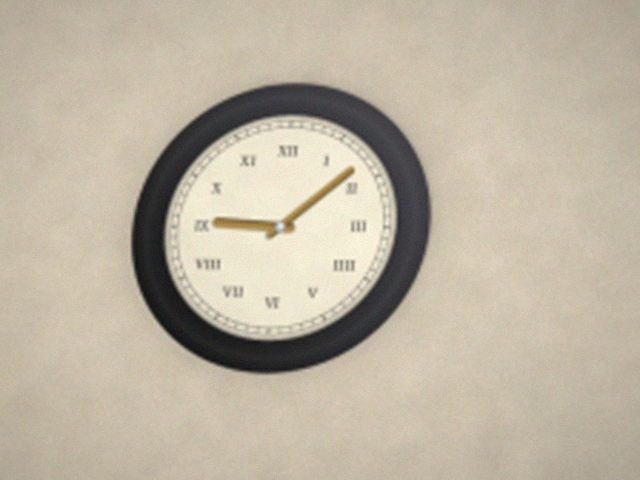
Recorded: 9,08
